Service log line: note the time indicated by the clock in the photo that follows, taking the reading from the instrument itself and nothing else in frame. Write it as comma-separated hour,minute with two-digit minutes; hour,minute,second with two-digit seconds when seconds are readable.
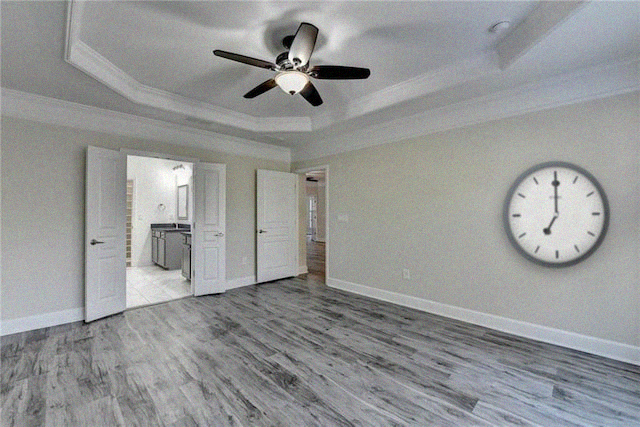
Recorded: 7,00
